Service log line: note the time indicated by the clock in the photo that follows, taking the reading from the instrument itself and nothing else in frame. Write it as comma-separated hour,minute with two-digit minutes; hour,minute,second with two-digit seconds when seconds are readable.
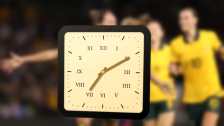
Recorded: 7,10
